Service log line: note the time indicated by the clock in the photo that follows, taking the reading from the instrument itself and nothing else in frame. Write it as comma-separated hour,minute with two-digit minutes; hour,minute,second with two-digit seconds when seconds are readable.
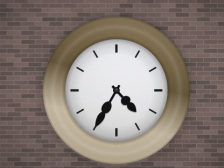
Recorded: 4,35
